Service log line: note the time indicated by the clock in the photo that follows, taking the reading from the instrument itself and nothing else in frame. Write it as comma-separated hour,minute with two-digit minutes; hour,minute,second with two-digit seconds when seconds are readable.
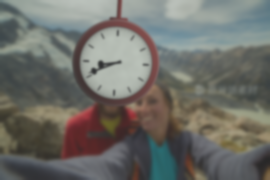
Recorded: 8,41
